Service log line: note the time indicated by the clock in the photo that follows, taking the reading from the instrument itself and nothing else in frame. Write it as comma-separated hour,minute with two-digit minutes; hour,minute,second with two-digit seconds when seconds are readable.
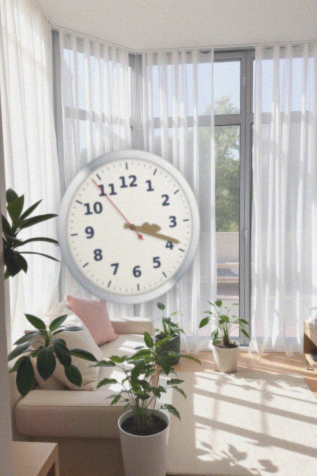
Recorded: 3,18,54
